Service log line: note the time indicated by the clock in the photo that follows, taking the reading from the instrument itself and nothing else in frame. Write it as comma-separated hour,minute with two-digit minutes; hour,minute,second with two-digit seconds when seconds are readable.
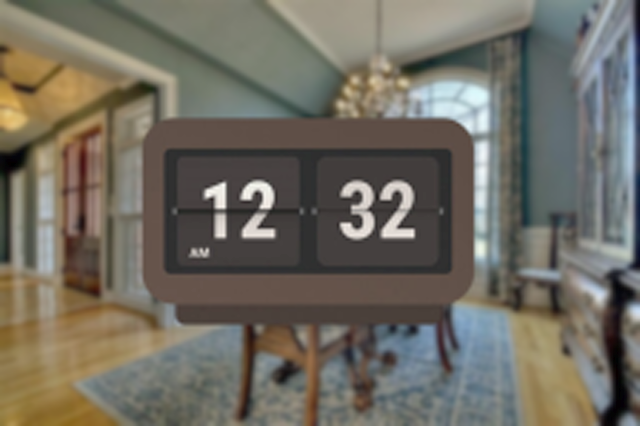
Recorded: 12,32
